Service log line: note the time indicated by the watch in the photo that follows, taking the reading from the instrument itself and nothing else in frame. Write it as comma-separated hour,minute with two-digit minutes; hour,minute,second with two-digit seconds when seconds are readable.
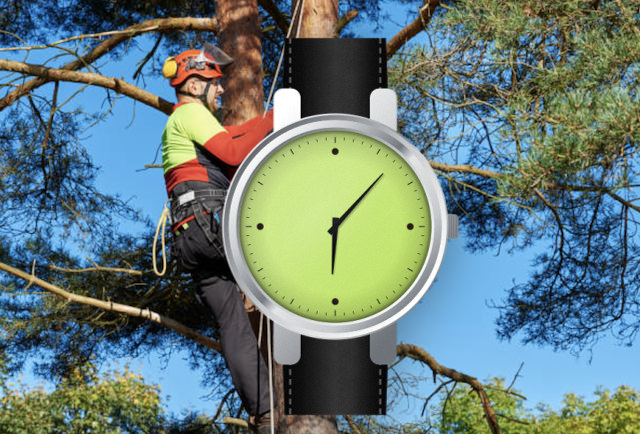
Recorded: 6,07
